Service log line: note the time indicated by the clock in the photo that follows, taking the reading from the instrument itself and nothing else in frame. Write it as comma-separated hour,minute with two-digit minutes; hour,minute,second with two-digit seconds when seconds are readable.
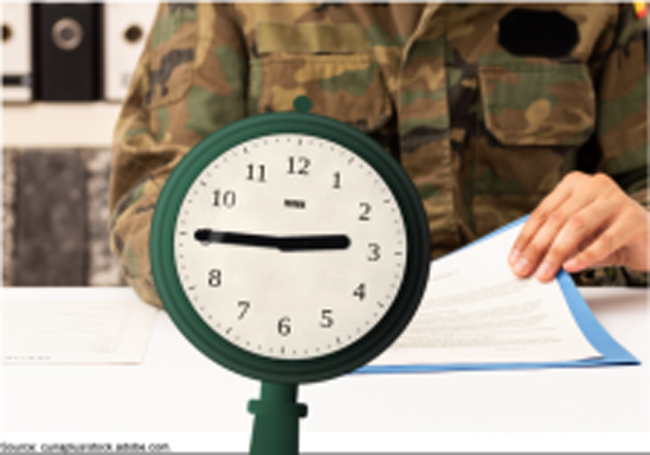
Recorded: 2,45
